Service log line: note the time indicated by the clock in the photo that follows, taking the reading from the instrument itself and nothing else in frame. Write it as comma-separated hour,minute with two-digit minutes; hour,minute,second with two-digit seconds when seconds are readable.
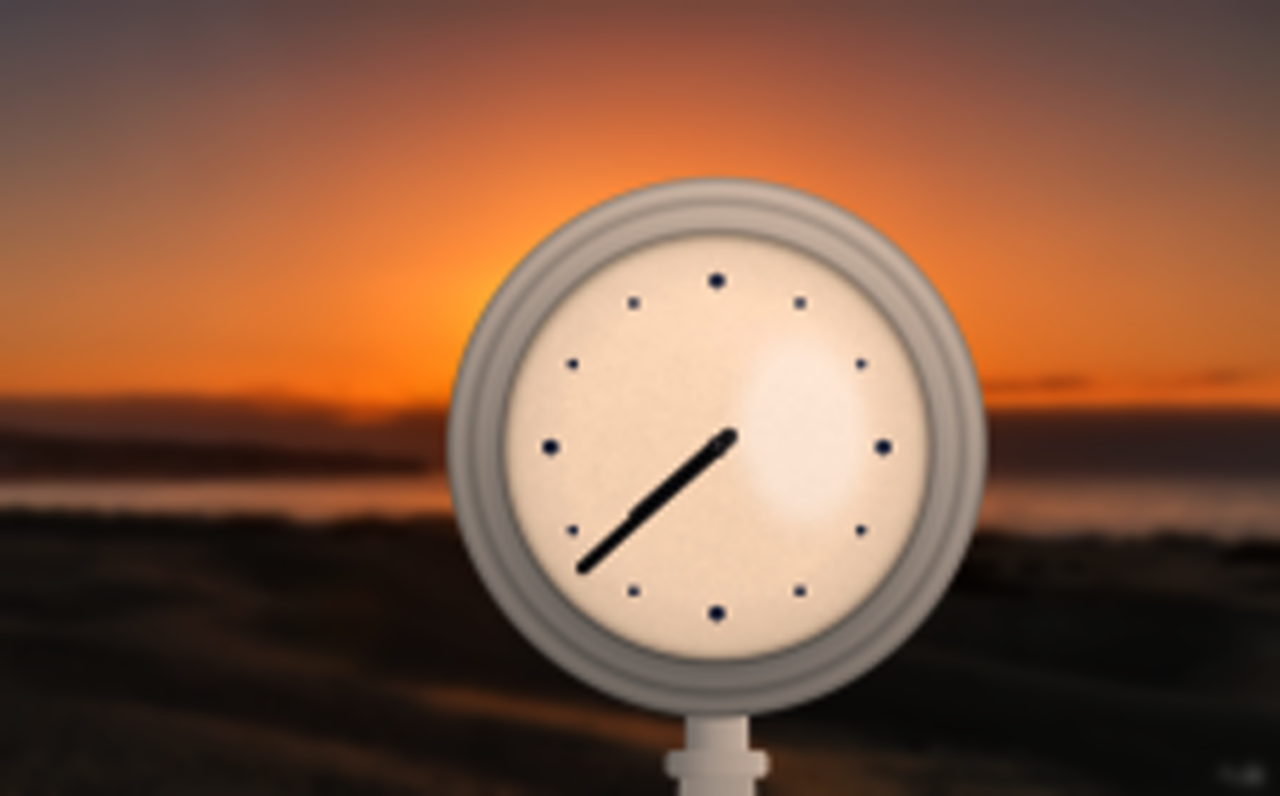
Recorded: 7,38
